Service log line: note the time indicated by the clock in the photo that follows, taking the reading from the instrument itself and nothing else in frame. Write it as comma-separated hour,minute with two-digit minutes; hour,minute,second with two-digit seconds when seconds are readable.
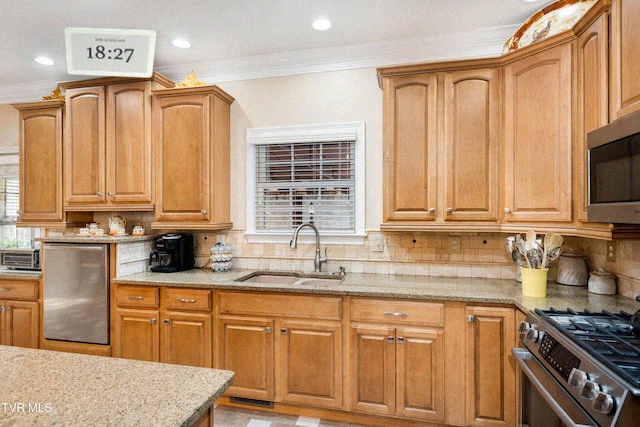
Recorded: 18,27
